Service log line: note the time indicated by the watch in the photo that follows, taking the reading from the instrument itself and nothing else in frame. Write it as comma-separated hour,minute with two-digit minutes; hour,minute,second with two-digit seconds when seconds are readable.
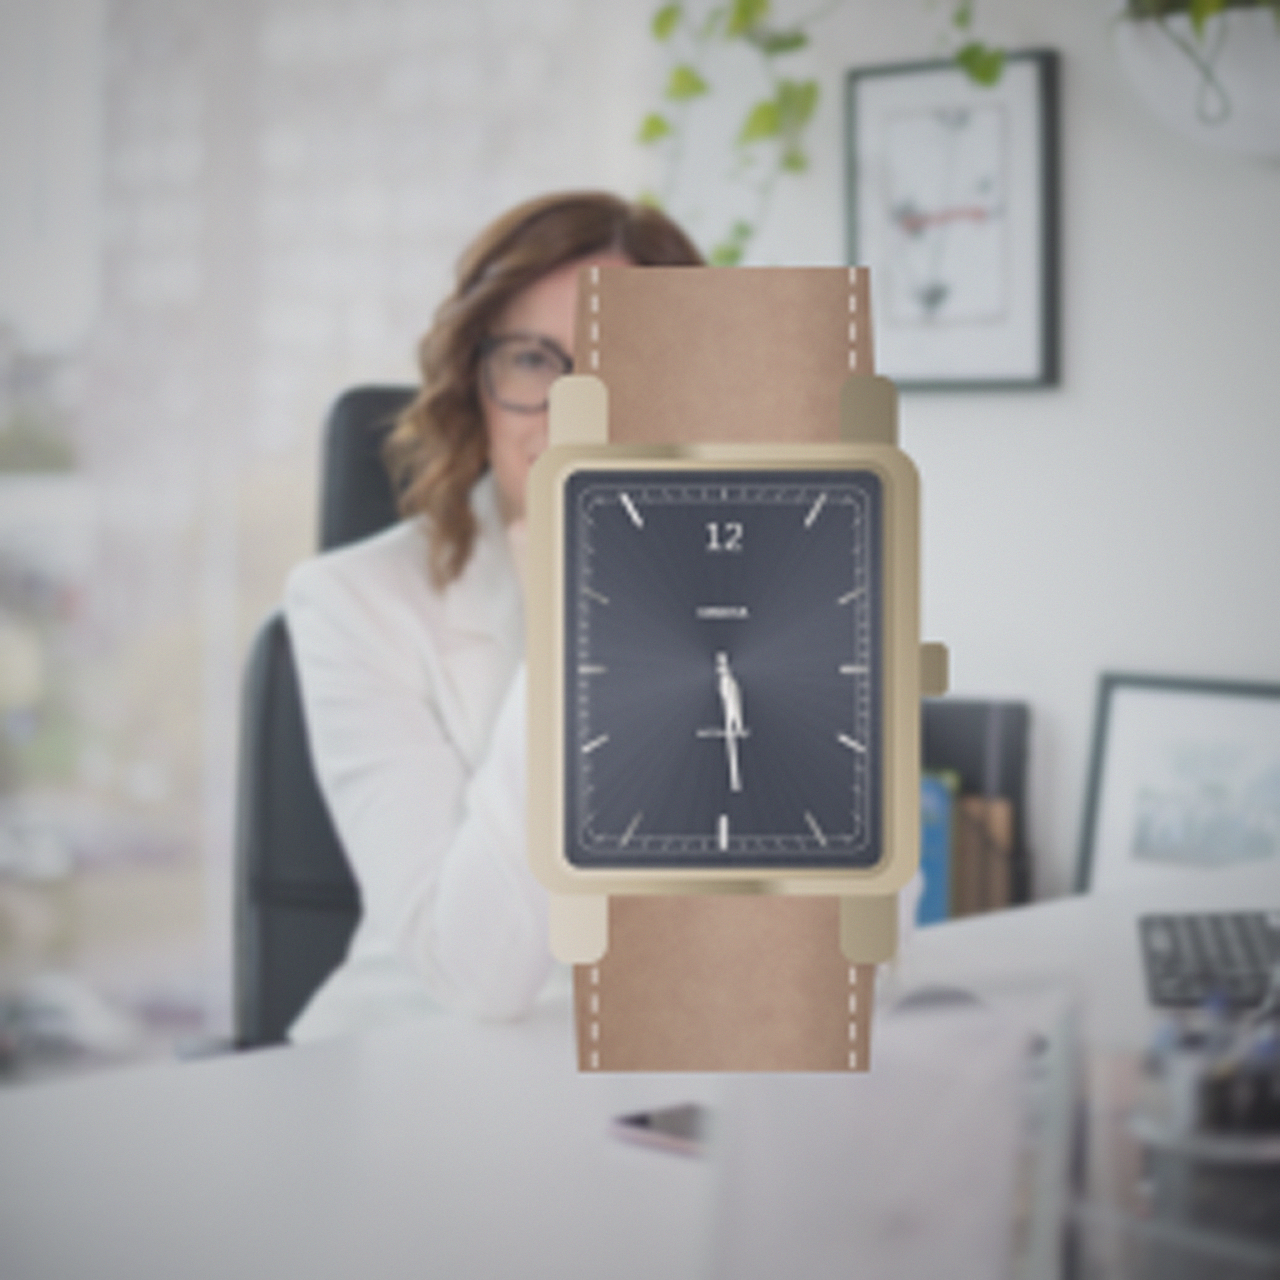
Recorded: 5,29
